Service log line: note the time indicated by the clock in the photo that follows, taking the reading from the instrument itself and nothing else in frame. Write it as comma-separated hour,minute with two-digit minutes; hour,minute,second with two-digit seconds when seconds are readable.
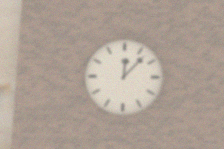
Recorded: 12,07
